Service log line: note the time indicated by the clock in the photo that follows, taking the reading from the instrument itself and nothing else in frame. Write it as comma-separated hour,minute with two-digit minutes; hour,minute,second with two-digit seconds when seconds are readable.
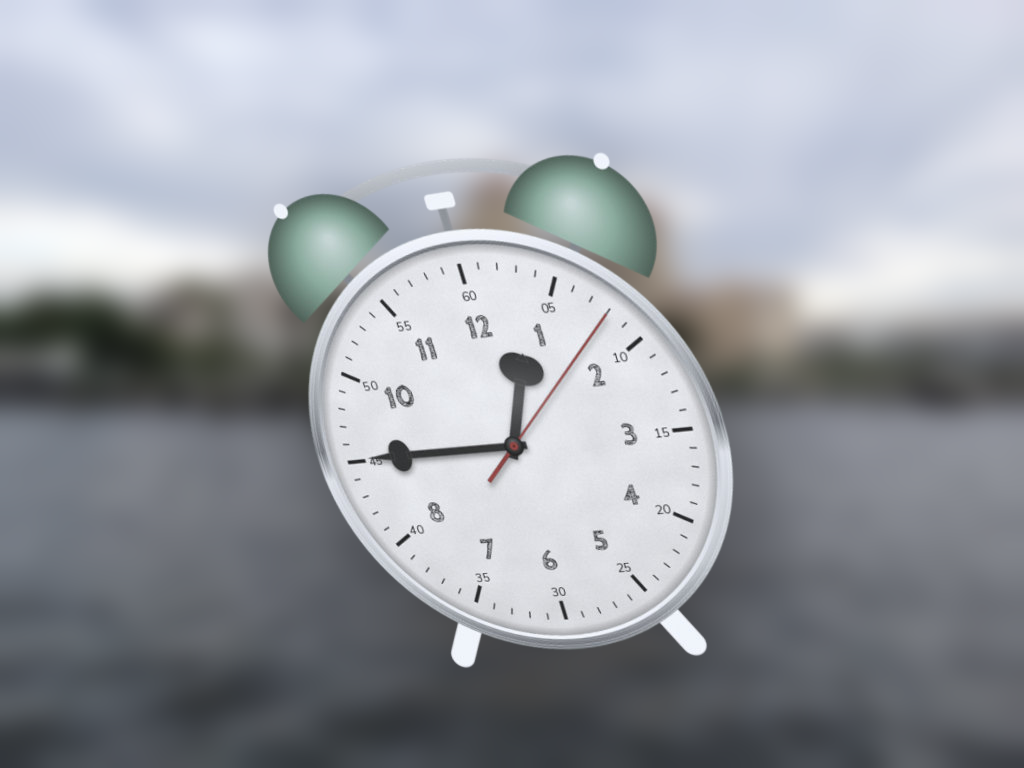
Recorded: 12,45,08
